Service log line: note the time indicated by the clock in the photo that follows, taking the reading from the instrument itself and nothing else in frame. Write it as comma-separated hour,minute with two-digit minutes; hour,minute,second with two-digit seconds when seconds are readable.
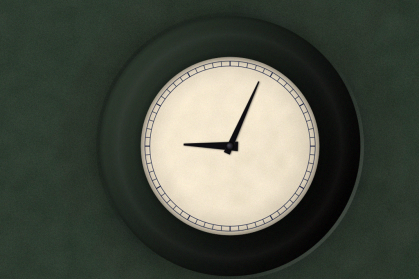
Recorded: 9,04
